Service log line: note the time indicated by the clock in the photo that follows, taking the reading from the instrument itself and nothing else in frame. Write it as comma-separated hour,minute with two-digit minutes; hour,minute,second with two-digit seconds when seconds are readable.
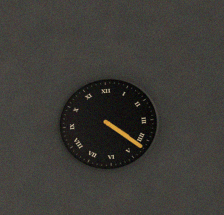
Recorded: 4,22
